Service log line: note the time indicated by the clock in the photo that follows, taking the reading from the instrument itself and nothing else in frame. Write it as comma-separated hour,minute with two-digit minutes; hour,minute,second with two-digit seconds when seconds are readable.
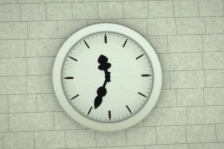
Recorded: 11,34
